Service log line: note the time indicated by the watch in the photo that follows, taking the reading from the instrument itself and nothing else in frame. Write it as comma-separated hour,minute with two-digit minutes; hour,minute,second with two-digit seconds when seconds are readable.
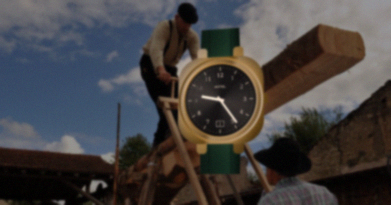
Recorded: 9,24
